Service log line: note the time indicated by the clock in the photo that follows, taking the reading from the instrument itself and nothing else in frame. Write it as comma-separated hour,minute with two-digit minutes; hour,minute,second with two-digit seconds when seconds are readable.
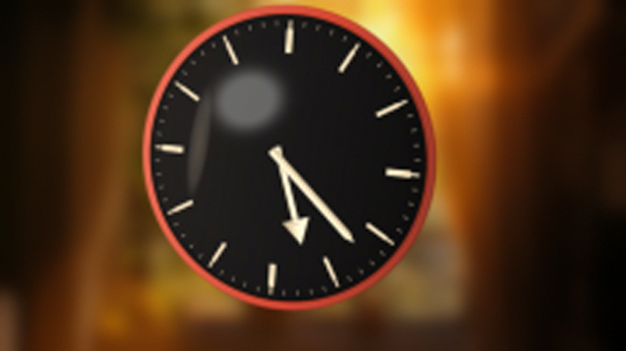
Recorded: 5,22
